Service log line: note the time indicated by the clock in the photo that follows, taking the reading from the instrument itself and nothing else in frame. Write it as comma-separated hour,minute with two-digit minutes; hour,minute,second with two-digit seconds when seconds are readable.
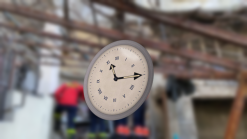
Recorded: 11,15
